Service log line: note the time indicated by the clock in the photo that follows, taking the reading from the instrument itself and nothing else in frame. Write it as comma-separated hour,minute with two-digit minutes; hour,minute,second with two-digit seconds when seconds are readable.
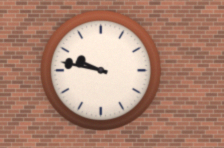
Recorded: 9,47
